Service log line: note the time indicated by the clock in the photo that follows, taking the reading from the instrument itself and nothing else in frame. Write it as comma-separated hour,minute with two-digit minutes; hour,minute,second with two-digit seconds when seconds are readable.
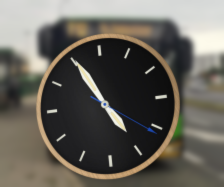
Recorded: 4,55,21
